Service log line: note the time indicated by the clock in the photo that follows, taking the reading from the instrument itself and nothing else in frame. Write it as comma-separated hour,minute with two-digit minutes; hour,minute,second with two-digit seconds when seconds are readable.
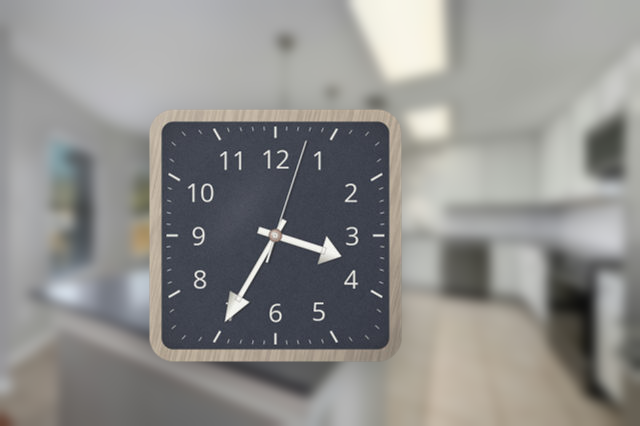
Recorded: 3,35,03
